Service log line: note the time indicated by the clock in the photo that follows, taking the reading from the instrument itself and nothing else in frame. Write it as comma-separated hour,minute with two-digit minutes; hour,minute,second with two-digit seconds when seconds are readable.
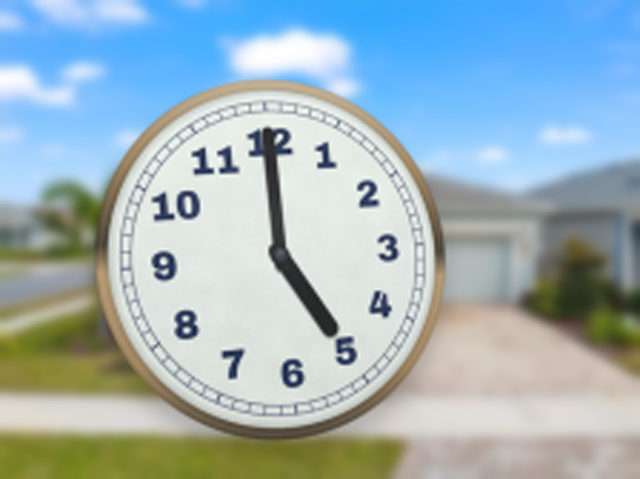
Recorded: 5,00
